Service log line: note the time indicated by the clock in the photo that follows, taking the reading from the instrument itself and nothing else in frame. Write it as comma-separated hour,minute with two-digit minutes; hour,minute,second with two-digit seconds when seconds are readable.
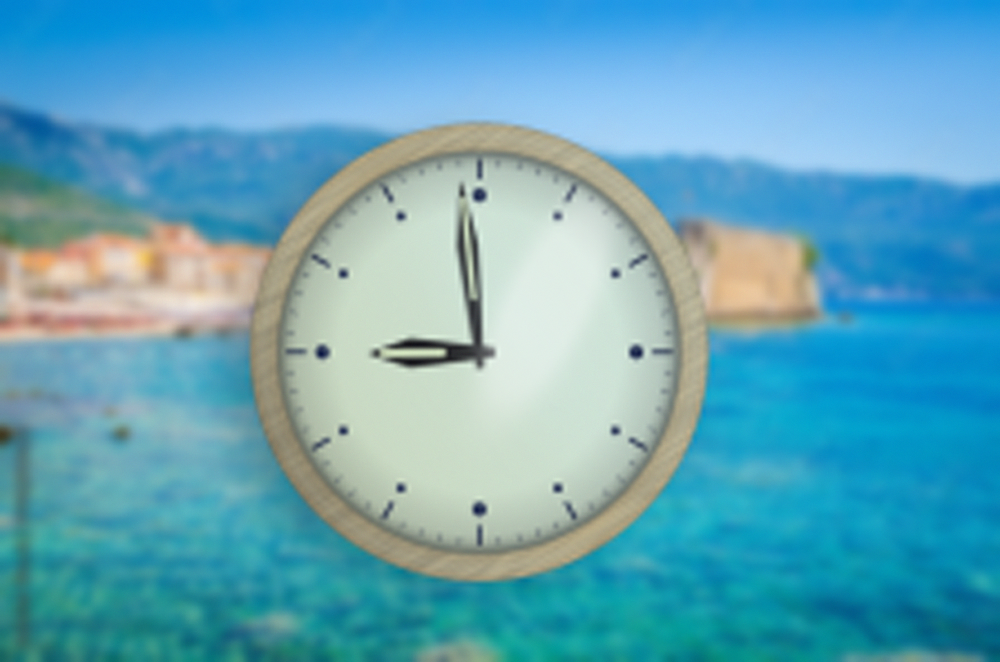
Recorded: 8,59
